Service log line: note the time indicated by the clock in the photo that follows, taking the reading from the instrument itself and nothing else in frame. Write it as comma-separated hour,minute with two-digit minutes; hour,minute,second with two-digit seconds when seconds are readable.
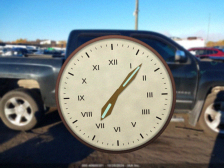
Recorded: 7,07
